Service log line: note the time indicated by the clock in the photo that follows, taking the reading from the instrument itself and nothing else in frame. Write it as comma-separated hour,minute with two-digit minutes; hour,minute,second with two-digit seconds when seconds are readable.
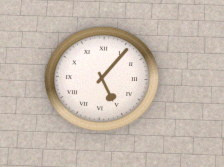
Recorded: 5,06
